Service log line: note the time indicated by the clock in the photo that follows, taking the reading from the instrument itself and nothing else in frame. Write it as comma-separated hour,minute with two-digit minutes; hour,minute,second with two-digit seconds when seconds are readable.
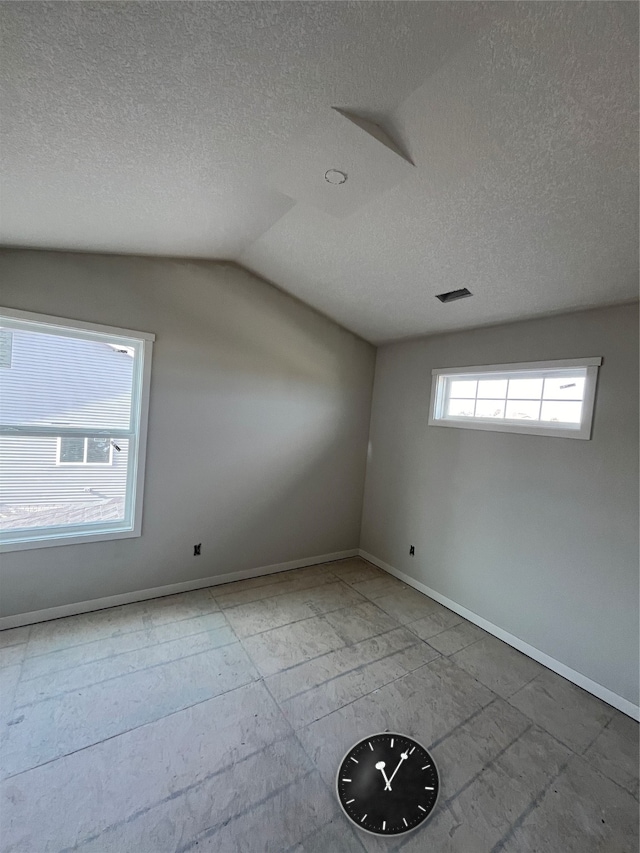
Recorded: 11,04
